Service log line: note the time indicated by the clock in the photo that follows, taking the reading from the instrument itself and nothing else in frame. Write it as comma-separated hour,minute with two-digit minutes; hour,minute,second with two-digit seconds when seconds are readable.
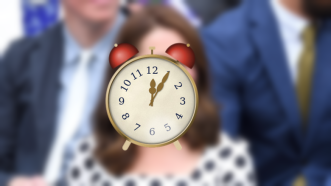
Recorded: 12,05
